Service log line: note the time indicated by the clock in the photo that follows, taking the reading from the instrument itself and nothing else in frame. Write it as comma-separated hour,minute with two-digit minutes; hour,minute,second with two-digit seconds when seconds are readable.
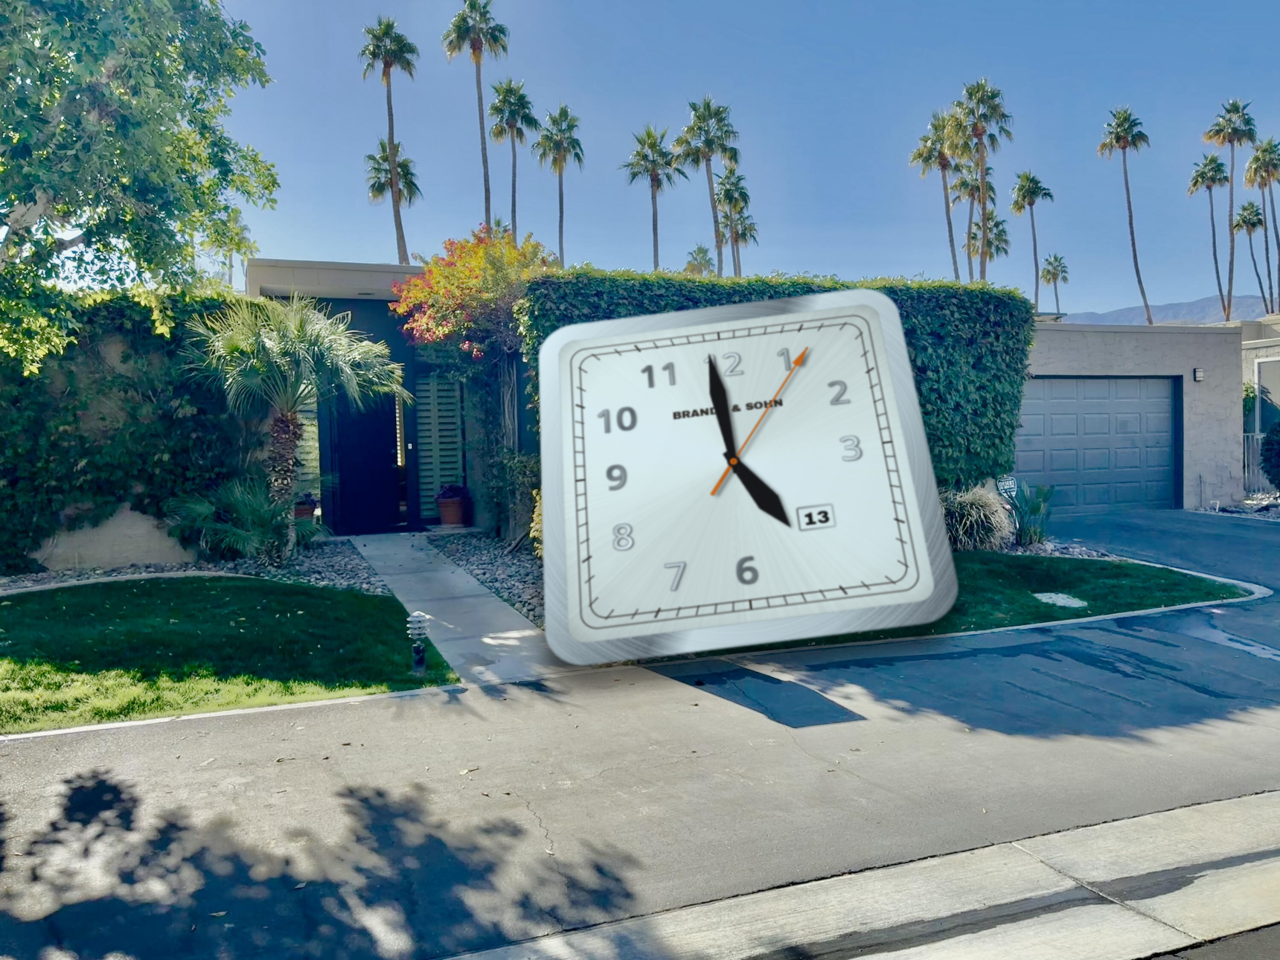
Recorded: 4,59,06
